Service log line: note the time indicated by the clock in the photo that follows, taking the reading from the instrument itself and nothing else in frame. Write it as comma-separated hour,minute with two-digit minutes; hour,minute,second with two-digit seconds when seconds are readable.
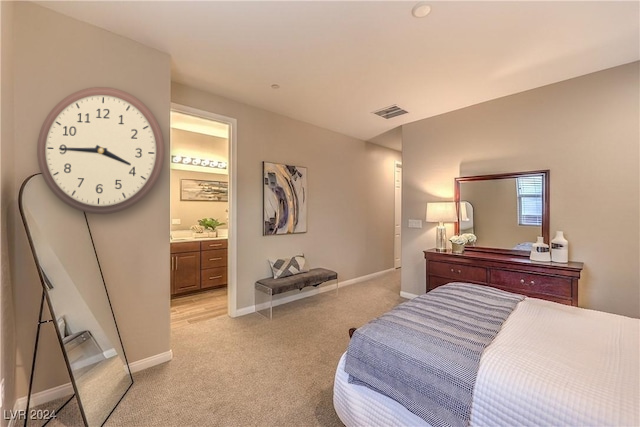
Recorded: 3,45
